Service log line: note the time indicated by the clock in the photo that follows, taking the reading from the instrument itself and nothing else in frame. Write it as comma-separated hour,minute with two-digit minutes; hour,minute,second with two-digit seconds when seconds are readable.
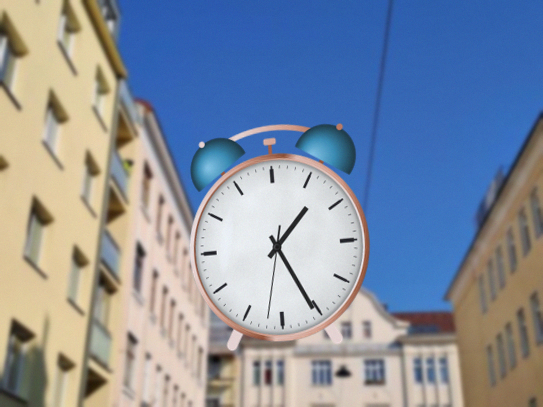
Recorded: 1,25,32
